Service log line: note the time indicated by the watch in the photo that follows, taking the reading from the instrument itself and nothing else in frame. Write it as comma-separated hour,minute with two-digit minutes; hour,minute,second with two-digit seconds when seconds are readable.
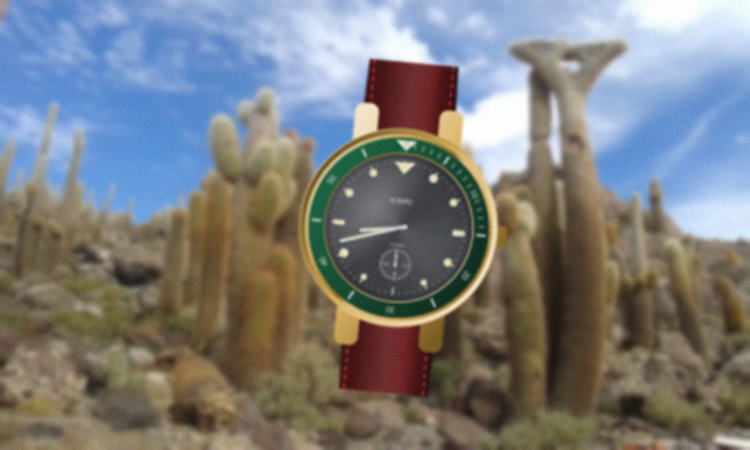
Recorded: 8,42
